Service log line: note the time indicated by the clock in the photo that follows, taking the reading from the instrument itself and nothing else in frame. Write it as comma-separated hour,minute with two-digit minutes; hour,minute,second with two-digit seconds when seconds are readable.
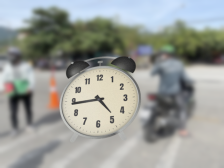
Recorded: 4,44
